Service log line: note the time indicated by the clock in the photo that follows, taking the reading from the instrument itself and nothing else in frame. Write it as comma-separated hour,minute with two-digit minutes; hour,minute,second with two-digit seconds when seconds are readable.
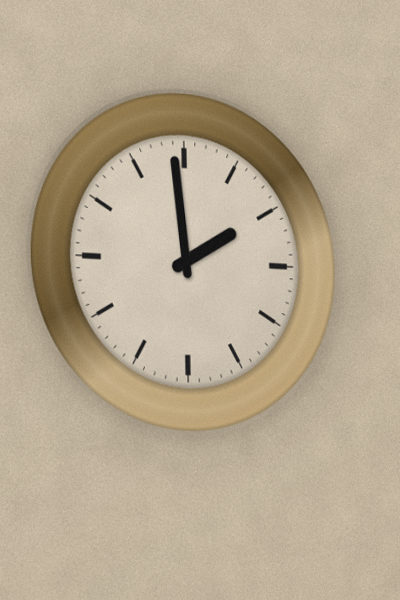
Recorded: 1,59
